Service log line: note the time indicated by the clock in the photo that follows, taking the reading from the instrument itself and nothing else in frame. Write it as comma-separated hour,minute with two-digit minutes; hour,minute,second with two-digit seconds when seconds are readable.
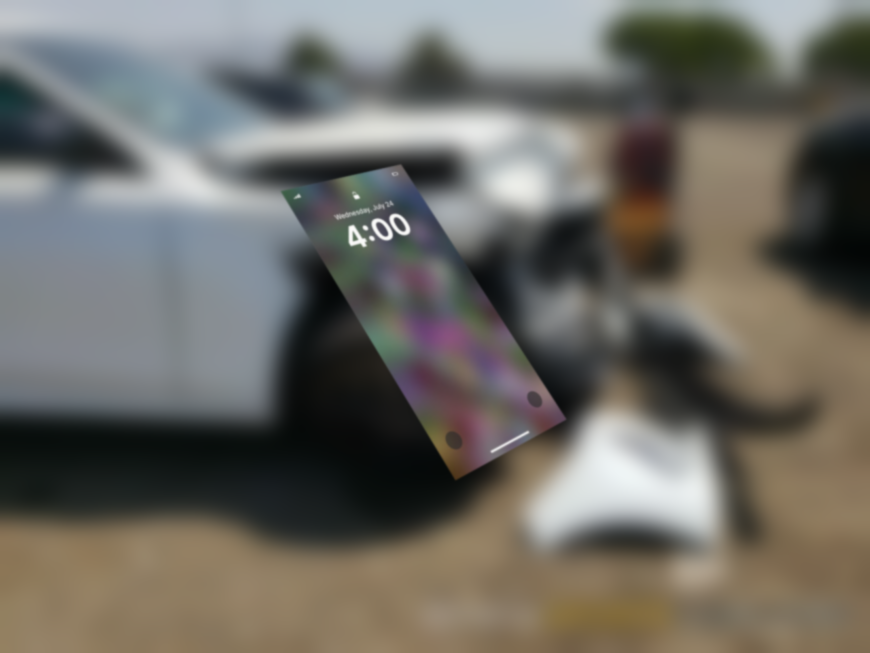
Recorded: 4,00
